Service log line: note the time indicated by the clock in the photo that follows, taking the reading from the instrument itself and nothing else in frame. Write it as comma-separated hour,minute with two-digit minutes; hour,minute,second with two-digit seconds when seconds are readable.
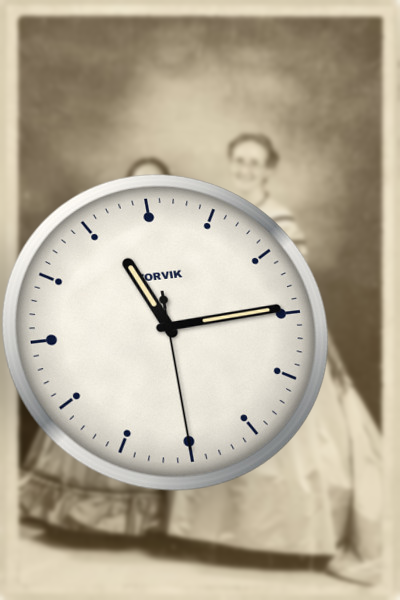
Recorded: 11,14,30
